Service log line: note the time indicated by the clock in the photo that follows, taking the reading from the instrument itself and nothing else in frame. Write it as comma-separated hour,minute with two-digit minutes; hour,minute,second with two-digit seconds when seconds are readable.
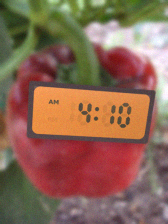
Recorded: 4,10
